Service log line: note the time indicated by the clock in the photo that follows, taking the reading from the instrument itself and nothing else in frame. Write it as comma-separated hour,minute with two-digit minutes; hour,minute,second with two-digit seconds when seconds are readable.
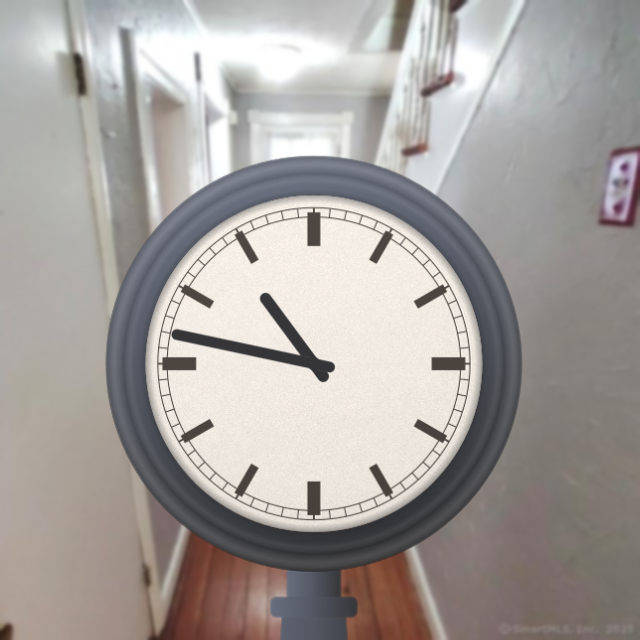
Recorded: 10,47
